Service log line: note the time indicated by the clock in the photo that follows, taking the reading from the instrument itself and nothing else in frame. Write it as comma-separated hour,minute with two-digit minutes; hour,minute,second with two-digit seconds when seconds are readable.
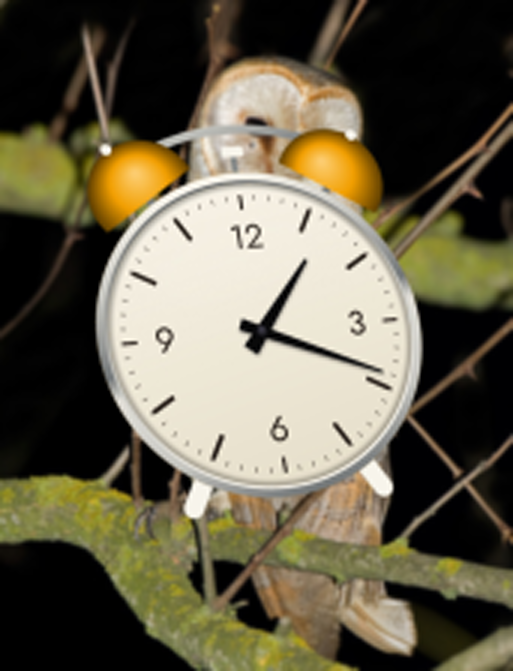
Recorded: 1,19
